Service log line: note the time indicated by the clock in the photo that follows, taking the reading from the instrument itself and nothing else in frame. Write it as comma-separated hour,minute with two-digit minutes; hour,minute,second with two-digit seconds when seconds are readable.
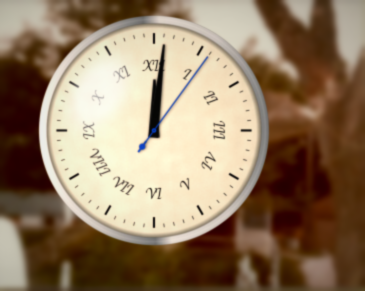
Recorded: 12,01,06
